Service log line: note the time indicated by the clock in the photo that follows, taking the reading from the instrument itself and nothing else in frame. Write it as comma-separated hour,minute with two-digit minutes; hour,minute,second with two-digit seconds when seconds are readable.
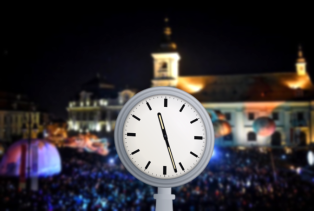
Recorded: 11,27
